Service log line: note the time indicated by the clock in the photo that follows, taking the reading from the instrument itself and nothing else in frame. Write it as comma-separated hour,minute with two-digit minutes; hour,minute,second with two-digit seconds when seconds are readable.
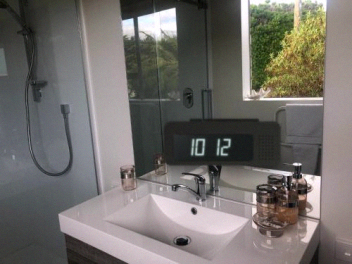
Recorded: 10,12
